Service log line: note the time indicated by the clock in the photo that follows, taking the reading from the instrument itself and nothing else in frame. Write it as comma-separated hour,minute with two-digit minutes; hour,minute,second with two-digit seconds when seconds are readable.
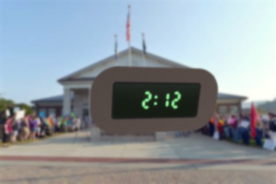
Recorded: 2,12
